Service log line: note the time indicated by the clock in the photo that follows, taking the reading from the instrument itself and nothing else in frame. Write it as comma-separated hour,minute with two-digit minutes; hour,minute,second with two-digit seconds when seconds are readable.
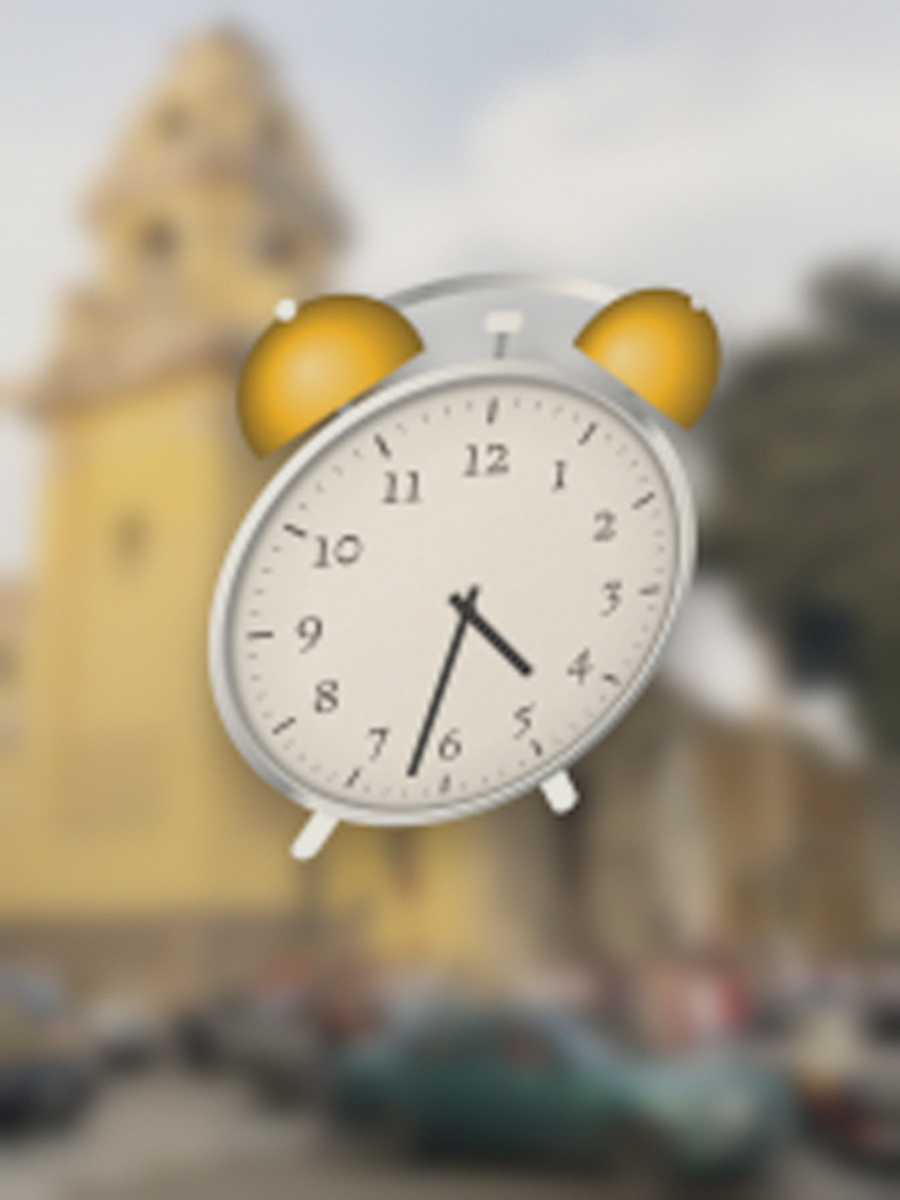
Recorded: 4,32
